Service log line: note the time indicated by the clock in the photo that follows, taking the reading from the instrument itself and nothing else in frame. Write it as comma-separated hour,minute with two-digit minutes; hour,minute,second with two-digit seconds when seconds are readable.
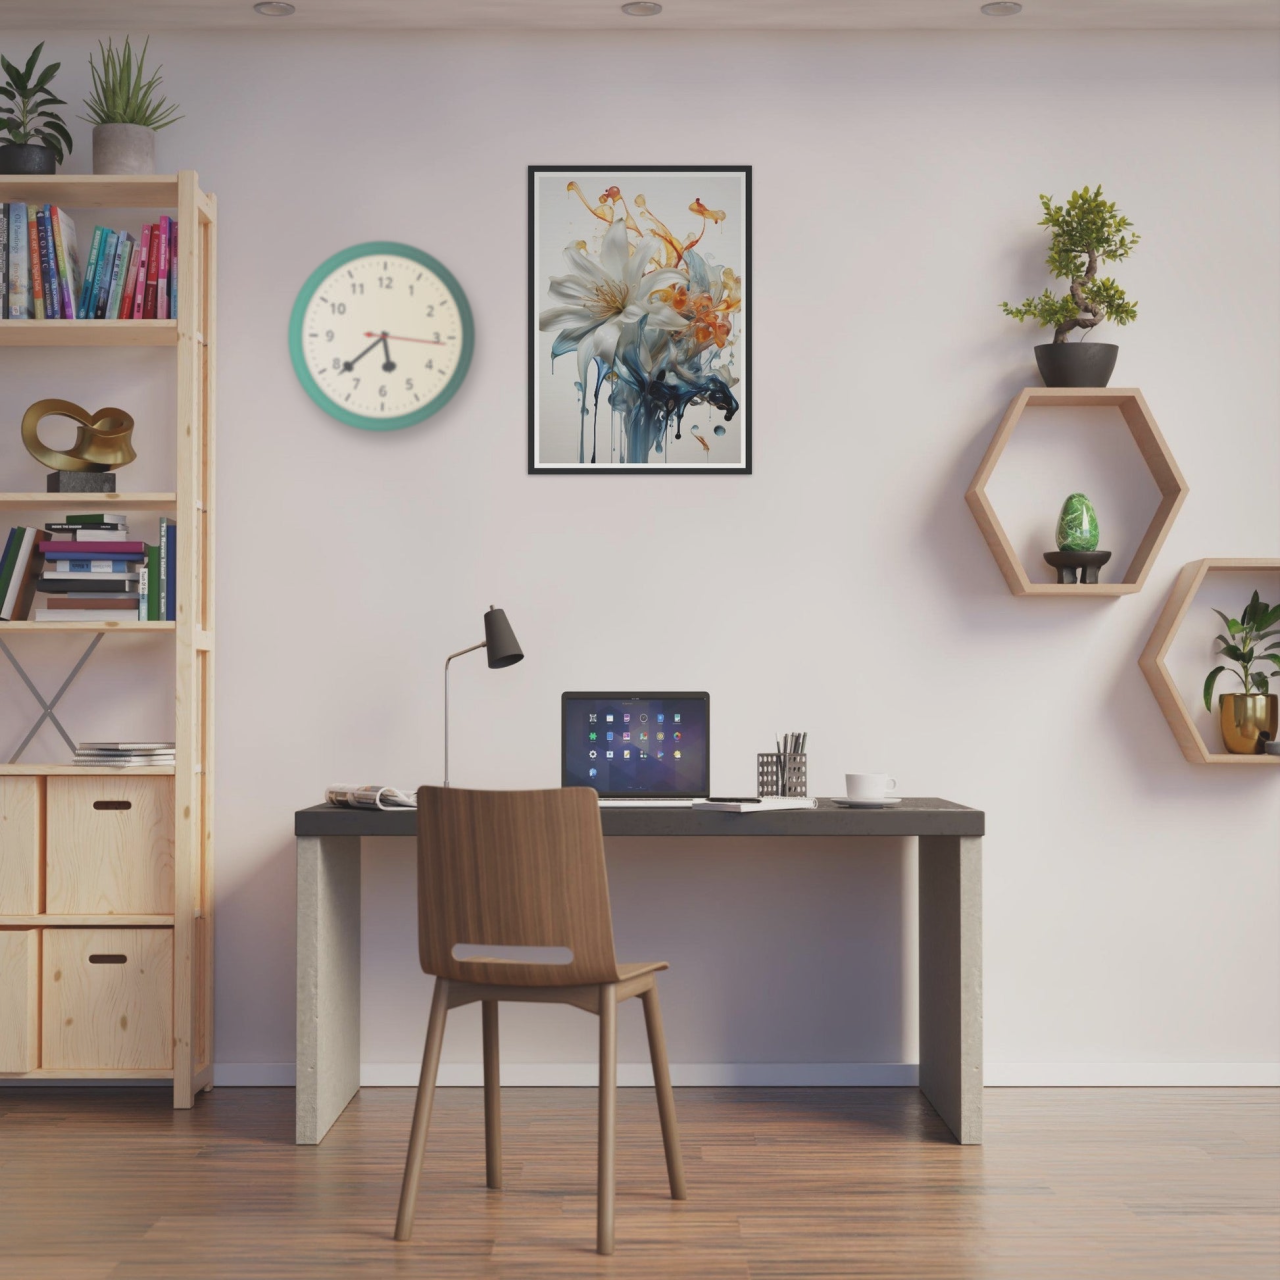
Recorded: 5,38,16
